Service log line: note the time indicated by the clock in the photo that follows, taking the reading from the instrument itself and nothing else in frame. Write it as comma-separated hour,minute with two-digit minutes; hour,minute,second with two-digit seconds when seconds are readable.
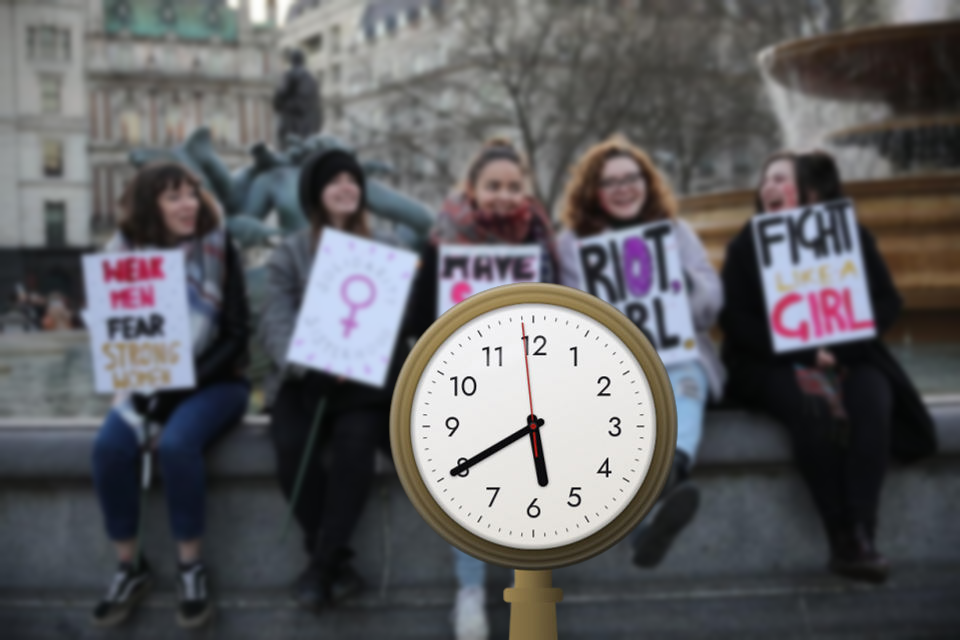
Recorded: 5,39,59
